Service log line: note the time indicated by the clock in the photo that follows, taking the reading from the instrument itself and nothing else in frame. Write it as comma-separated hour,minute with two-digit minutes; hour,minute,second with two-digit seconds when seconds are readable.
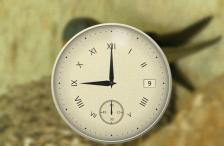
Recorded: 9,00
